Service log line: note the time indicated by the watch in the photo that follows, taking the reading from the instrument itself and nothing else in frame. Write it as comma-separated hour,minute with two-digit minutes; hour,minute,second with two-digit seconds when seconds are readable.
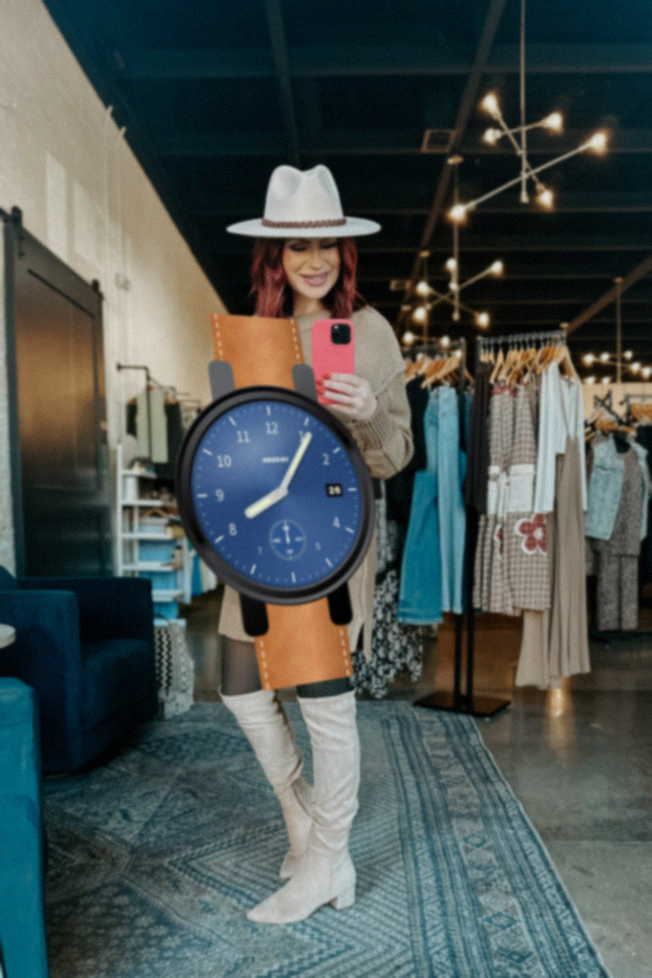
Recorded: 8,06
